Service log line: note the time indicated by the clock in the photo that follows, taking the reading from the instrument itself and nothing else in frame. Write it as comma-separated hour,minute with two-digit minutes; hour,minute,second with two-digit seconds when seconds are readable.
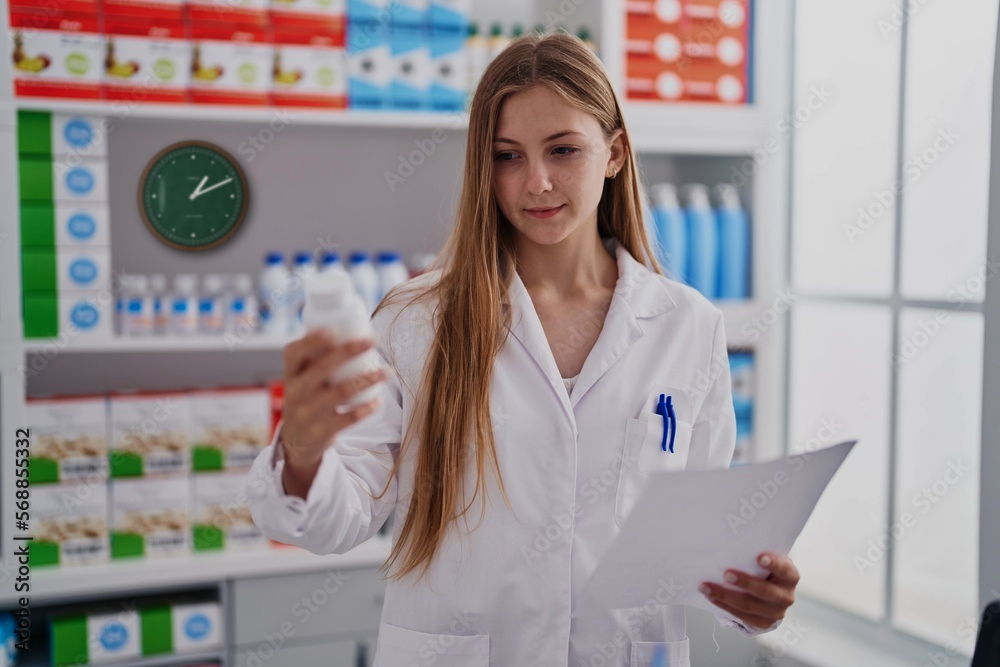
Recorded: 1,11
